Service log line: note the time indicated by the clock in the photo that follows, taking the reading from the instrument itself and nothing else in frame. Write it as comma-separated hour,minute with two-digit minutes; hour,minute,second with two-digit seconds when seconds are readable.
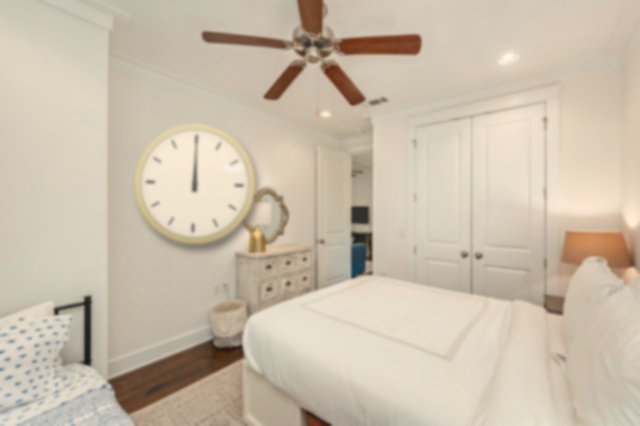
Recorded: 12,00
